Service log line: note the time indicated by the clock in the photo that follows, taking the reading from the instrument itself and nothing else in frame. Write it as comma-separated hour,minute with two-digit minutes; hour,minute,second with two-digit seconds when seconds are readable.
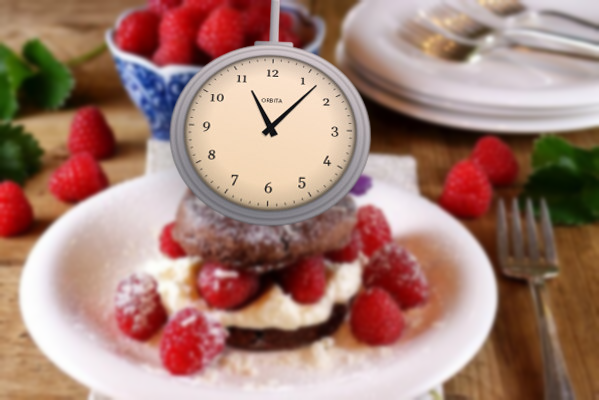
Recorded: 11,07
